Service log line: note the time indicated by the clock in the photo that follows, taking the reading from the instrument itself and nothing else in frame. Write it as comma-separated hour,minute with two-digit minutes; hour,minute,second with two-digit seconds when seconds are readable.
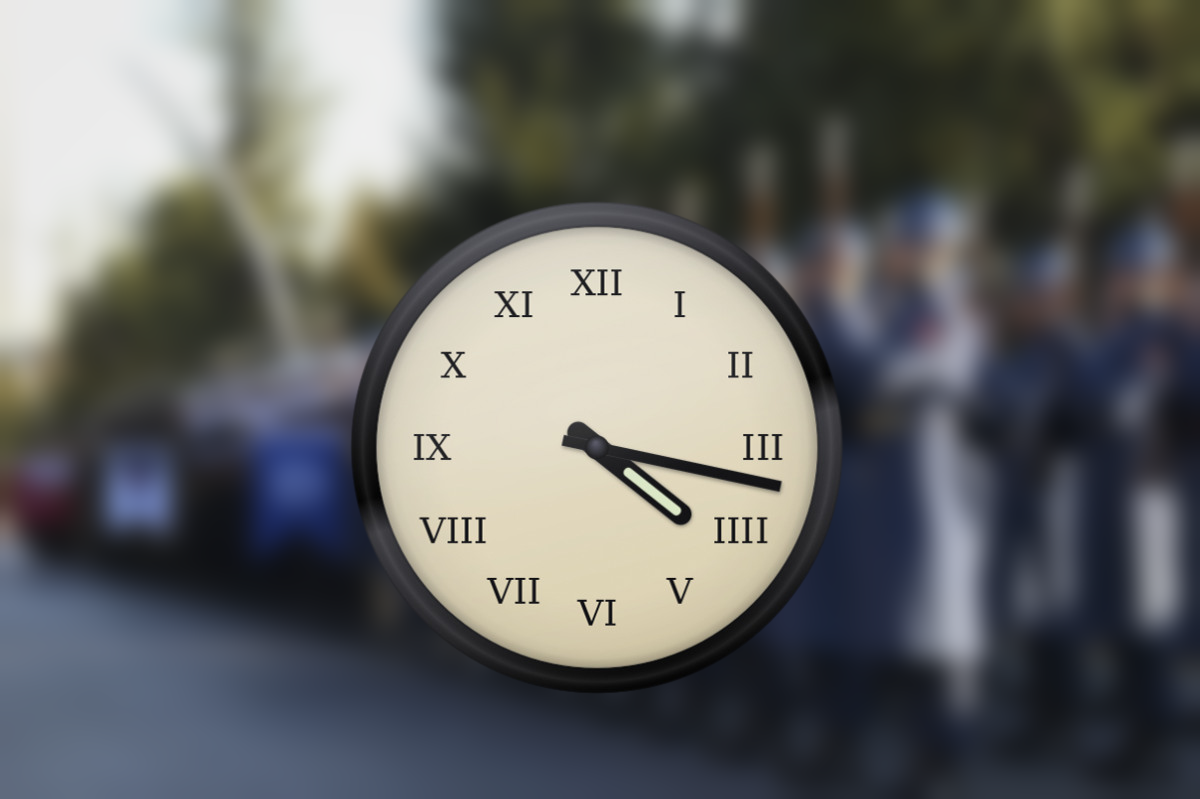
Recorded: 4,17
